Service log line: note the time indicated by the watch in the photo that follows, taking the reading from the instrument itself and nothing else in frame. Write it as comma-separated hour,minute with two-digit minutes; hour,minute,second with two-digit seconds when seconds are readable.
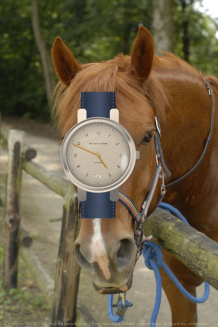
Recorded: 4,49
